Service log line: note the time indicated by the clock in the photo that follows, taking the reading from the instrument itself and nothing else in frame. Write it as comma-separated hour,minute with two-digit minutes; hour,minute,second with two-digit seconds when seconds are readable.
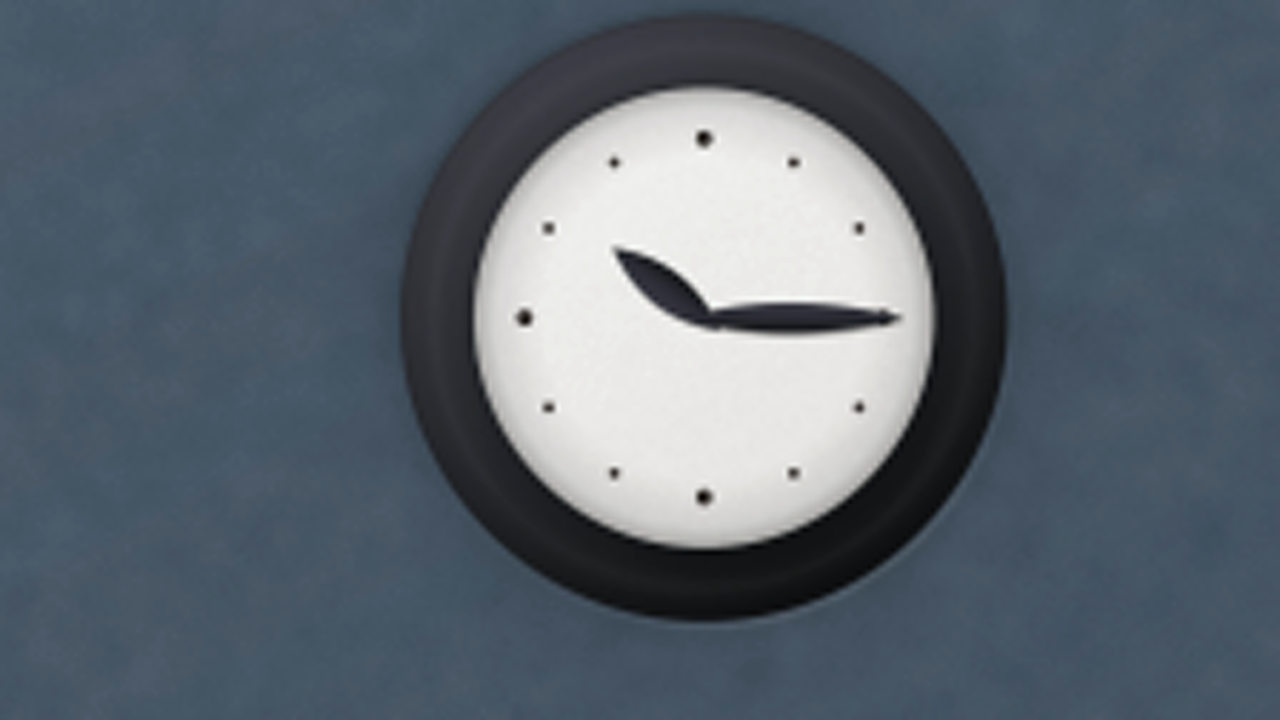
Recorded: 10,15
